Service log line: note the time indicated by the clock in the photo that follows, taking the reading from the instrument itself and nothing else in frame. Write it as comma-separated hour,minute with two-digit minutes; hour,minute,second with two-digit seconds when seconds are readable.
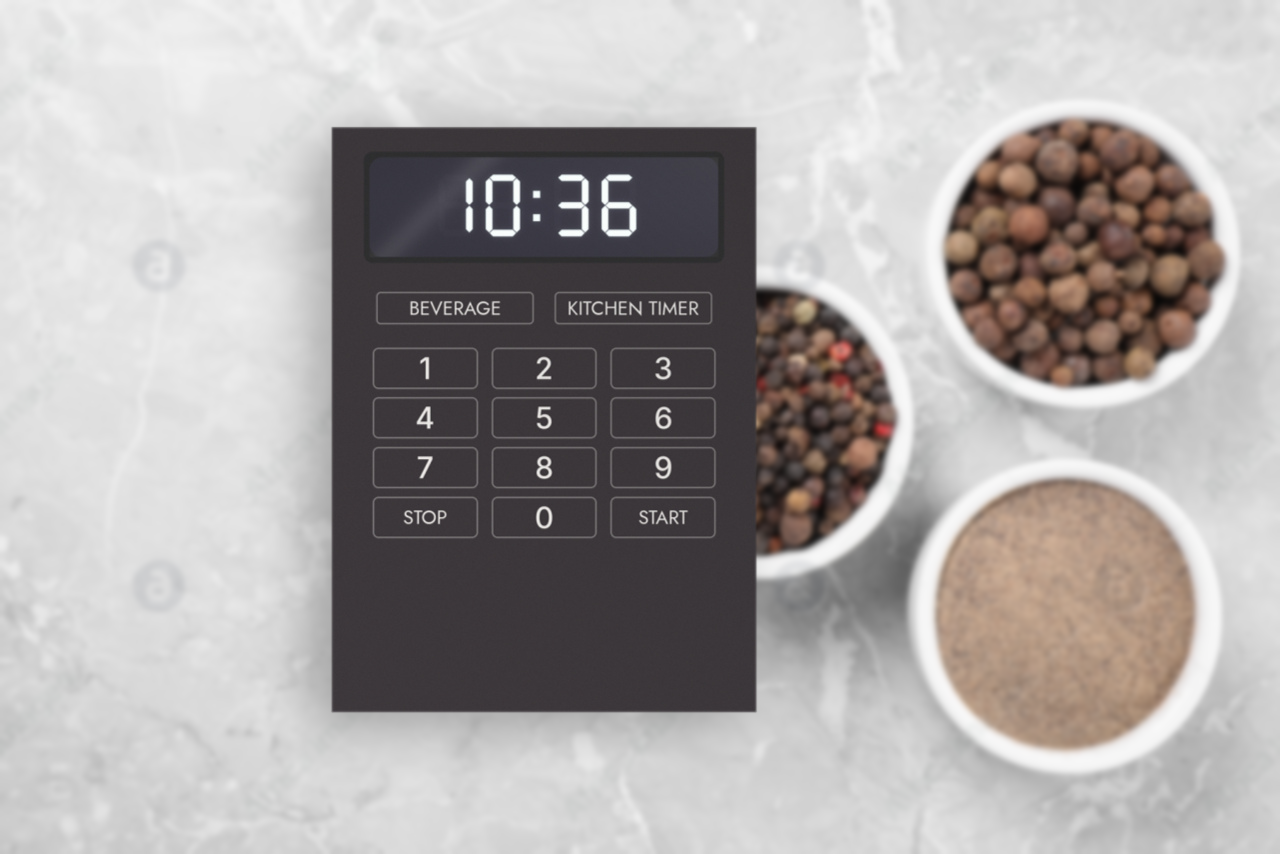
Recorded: 10,36
